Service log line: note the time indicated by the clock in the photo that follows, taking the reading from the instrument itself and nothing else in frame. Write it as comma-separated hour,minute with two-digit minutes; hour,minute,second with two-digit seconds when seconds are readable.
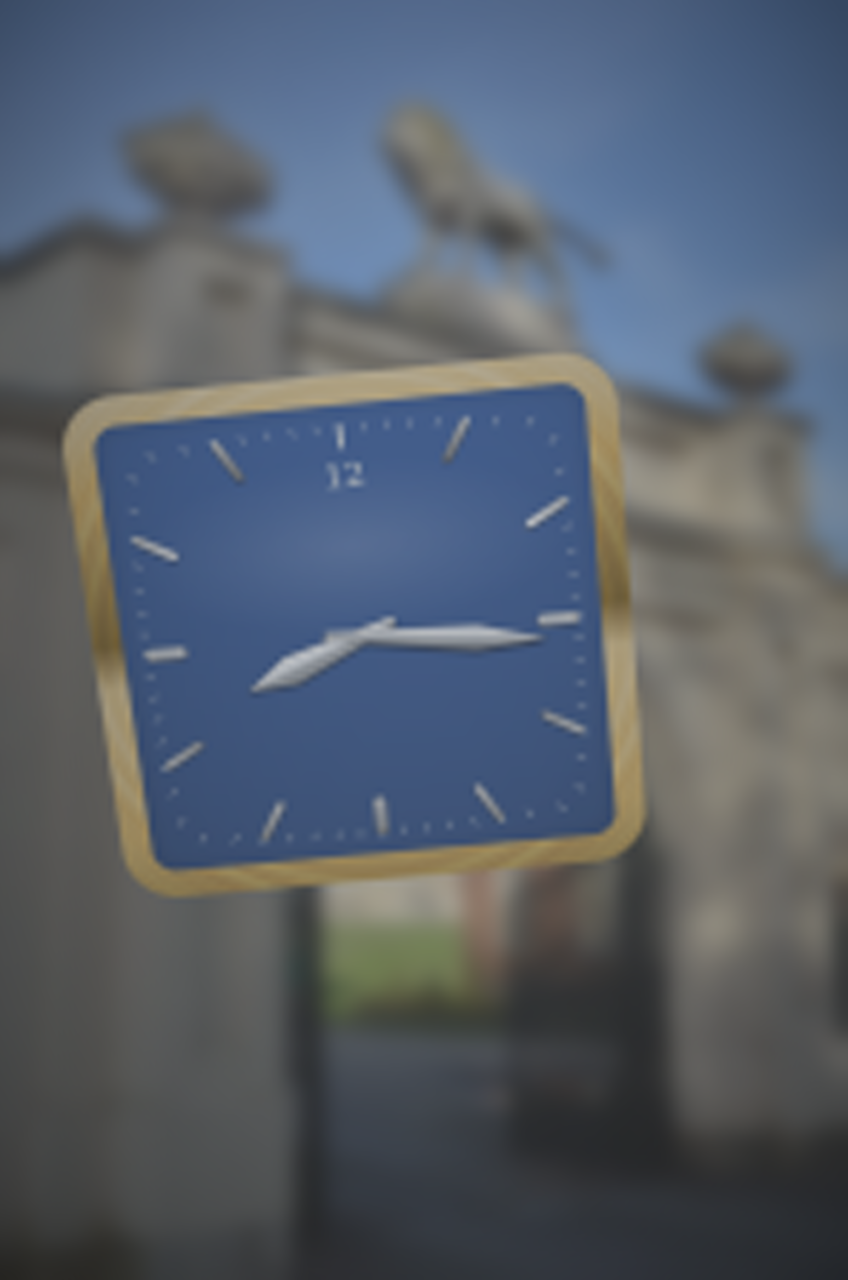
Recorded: 8,16
